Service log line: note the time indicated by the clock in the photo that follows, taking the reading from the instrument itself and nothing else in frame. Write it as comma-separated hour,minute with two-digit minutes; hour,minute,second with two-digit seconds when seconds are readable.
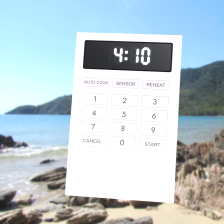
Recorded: 4,10
